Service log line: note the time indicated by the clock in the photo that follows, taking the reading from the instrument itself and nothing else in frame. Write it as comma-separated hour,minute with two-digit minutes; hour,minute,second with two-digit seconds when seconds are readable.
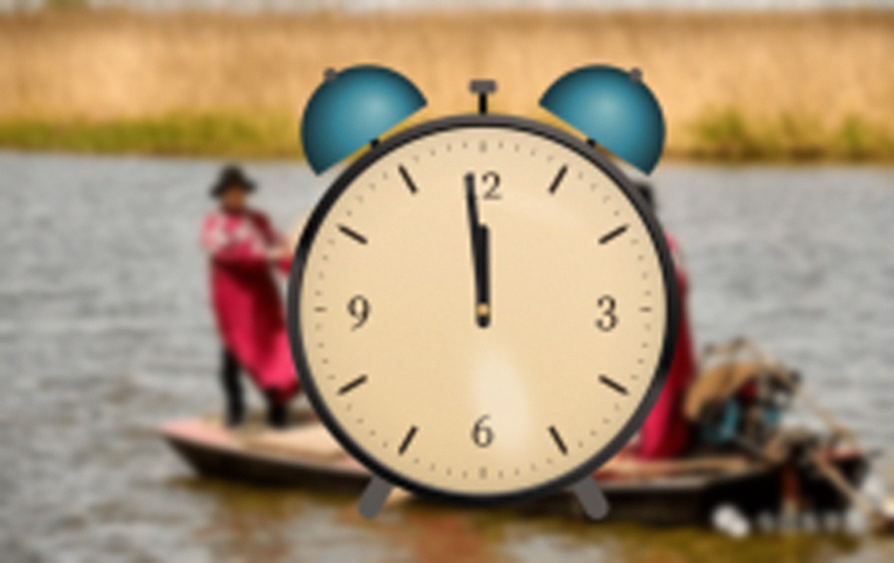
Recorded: 11,59
